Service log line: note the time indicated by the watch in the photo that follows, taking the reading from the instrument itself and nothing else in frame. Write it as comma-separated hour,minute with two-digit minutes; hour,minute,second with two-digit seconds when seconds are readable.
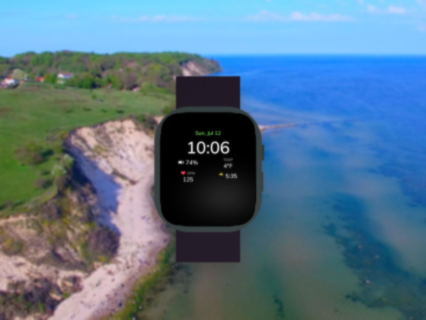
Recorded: 10,06
